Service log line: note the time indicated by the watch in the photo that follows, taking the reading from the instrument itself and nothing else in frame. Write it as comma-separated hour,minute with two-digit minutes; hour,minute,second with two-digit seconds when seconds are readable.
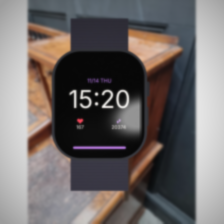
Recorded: 15,20
